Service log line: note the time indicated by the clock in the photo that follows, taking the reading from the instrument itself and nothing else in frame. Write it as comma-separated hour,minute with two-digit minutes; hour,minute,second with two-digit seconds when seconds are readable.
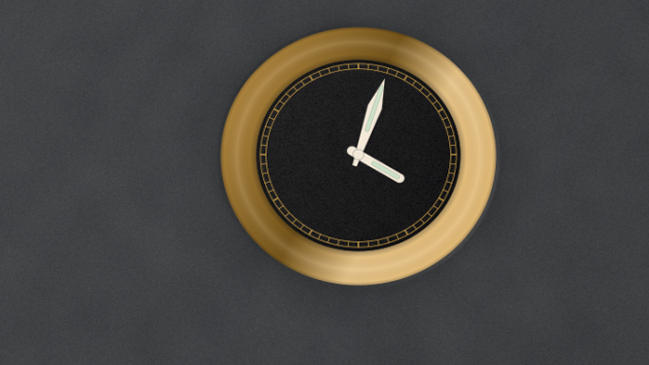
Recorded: 4,03
